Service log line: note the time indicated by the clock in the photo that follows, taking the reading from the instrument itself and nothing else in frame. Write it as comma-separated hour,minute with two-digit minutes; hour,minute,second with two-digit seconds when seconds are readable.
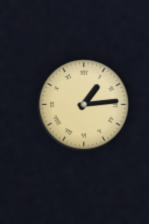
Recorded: 1,14
